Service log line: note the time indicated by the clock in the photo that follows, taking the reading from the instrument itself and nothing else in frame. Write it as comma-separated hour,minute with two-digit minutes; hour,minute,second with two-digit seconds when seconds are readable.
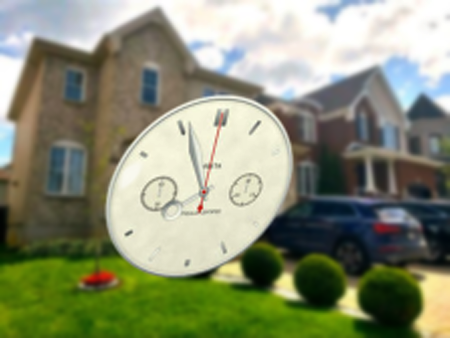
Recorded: 7,56
